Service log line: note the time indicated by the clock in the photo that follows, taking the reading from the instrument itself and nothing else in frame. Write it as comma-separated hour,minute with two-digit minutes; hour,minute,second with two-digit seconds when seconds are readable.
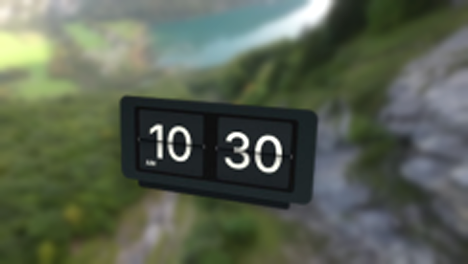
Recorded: 10,30
